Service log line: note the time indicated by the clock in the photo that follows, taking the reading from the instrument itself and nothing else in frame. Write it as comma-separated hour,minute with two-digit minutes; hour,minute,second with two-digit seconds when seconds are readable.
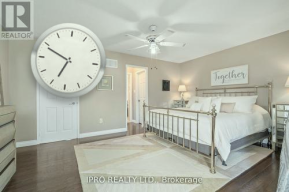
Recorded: 6,49
